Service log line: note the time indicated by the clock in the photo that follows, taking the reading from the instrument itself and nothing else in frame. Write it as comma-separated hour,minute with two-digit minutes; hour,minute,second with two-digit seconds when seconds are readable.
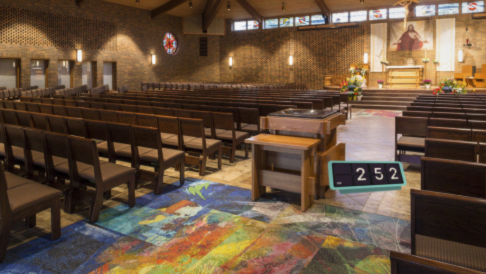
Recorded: 2,52
